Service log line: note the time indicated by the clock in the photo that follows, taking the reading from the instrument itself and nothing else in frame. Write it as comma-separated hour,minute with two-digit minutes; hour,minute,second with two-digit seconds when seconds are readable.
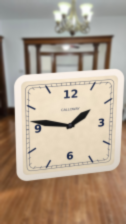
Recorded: 1,47
